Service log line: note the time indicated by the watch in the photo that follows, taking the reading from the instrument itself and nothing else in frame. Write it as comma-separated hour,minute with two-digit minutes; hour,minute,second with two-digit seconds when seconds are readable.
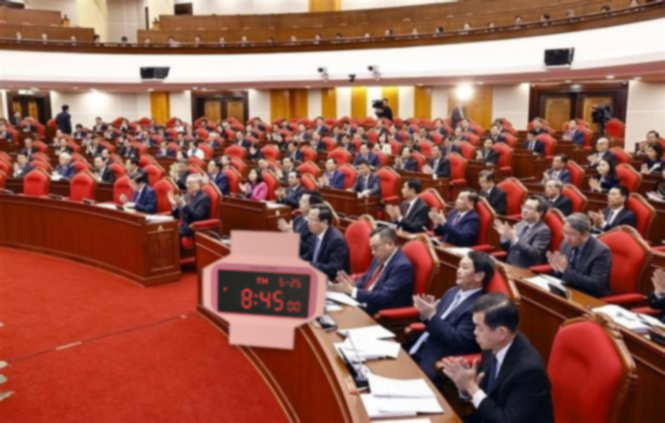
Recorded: 8,45
